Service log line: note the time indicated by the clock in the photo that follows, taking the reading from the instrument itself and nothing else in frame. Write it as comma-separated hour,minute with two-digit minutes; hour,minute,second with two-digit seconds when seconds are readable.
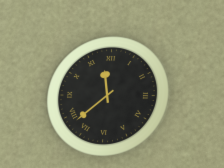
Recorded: 11,38
